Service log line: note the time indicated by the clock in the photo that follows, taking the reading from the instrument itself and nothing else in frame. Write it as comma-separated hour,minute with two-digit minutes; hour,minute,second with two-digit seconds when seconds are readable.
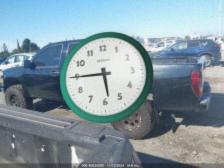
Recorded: 5,45
